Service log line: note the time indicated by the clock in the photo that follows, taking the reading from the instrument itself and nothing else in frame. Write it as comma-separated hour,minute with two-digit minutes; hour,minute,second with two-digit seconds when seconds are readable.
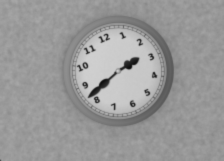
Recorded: 2,42
